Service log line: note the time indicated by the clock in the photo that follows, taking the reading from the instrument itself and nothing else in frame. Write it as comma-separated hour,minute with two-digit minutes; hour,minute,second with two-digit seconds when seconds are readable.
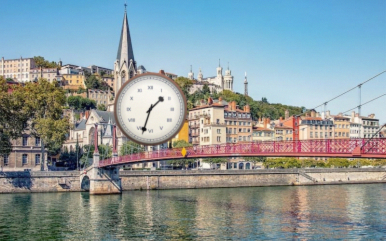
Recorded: 1,33
